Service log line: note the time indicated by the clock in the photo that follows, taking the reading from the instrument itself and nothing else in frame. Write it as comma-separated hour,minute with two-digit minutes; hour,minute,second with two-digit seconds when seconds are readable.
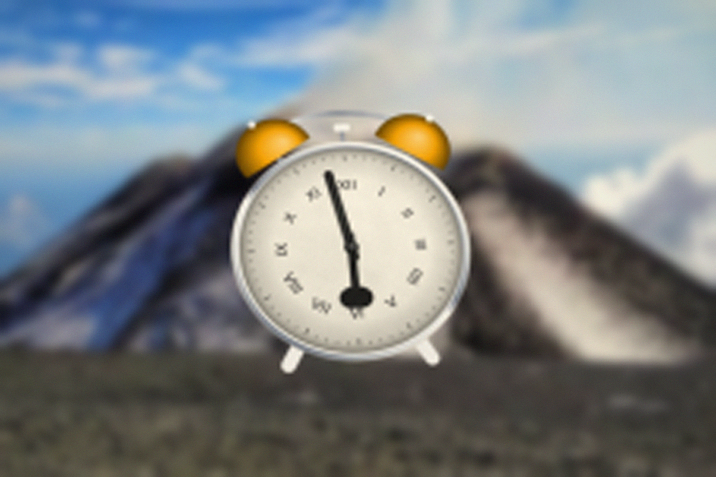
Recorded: 5,58
